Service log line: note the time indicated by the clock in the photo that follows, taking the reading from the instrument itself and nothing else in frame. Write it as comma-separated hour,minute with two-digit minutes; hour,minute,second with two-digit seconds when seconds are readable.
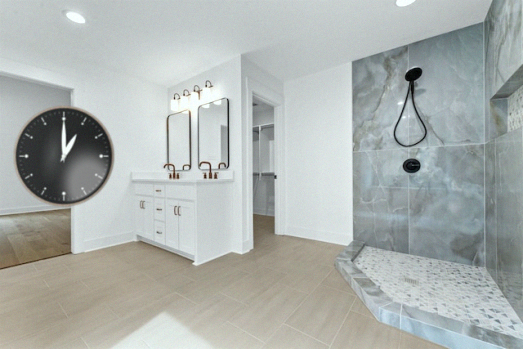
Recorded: 1,00
